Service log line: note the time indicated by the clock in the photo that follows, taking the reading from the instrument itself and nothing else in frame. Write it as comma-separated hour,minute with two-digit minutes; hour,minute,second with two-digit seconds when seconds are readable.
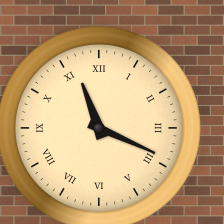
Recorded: 11,19
